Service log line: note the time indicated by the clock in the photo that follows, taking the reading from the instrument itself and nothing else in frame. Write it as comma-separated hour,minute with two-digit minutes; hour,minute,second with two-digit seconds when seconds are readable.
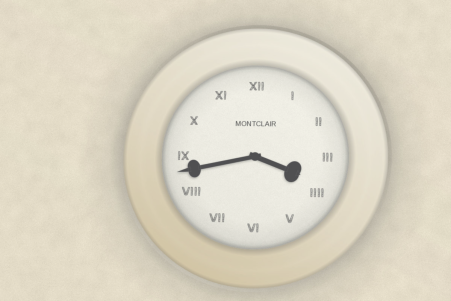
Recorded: 3,43
